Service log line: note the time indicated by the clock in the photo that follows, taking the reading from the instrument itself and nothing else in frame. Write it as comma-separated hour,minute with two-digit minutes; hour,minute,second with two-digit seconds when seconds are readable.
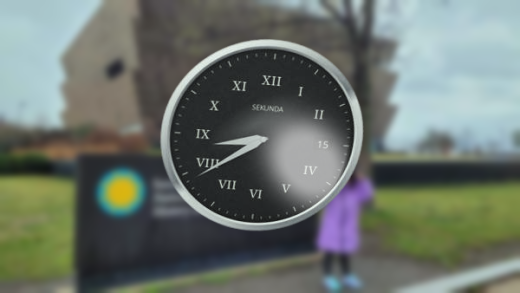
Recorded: 8,39
